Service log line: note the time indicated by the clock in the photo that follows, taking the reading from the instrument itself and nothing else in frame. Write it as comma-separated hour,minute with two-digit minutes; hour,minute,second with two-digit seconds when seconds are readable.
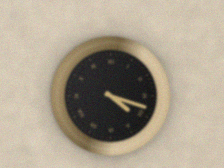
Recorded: 4,18
